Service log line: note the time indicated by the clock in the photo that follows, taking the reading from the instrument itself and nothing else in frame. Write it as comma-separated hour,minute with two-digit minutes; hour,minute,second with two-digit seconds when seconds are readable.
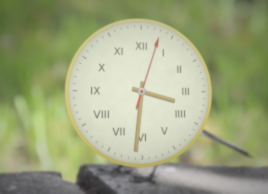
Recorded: 3,31,03
